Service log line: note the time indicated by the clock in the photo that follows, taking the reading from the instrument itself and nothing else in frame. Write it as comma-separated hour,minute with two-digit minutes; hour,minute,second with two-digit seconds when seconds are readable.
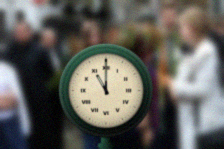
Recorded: 11,00
